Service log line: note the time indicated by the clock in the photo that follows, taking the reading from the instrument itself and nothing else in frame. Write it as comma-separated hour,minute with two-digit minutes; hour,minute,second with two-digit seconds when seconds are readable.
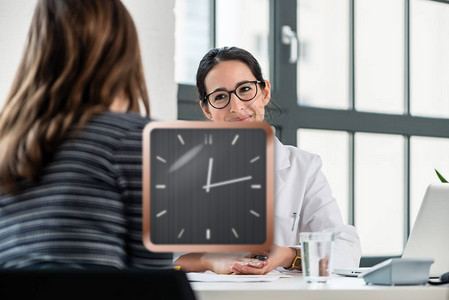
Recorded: 12,13
